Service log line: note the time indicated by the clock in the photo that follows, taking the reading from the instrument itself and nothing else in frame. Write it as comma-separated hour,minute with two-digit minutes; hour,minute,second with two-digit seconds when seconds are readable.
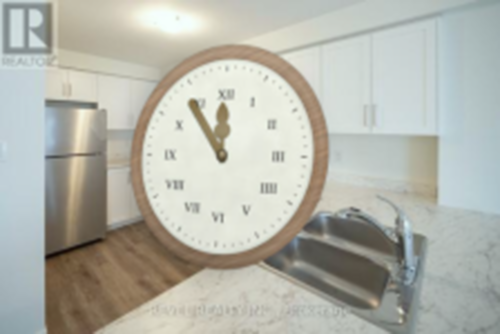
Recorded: 11,54
